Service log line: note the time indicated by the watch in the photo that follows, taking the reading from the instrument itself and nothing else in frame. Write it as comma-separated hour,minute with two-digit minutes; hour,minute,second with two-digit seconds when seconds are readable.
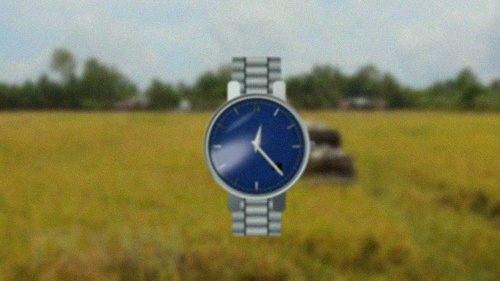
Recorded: 12,23
